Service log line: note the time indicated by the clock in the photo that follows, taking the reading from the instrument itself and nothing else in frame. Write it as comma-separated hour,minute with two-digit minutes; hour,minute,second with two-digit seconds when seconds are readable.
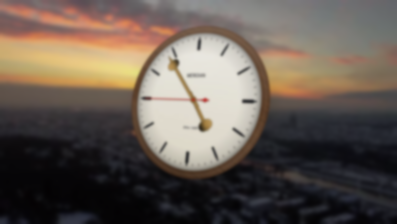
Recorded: 4,53,45
